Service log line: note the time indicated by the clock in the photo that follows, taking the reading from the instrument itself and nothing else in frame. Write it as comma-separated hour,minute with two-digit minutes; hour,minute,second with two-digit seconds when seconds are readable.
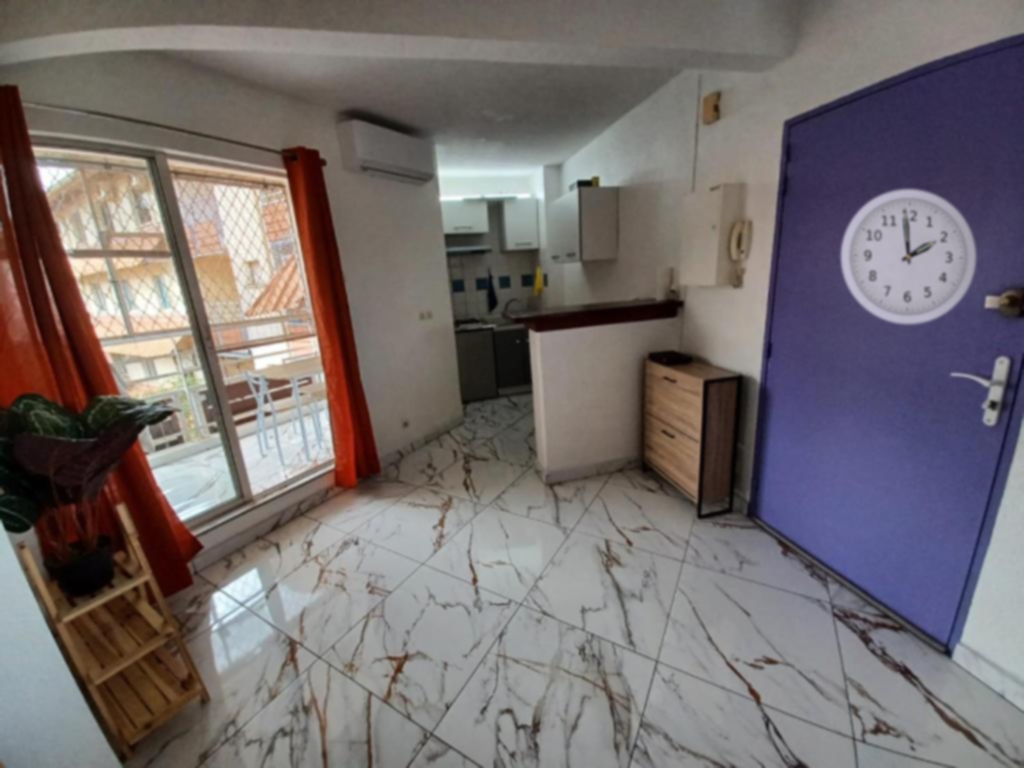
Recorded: 1,59
